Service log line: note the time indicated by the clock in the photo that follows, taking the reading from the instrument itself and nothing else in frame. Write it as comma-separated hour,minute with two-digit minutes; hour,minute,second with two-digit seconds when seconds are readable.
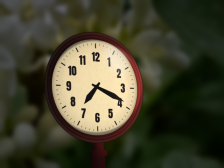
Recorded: 7,19
